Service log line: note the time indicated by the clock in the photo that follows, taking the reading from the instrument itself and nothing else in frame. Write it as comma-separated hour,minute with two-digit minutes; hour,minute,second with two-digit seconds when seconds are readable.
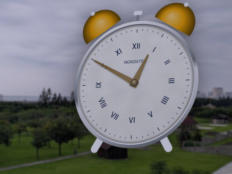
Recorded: 12,50
